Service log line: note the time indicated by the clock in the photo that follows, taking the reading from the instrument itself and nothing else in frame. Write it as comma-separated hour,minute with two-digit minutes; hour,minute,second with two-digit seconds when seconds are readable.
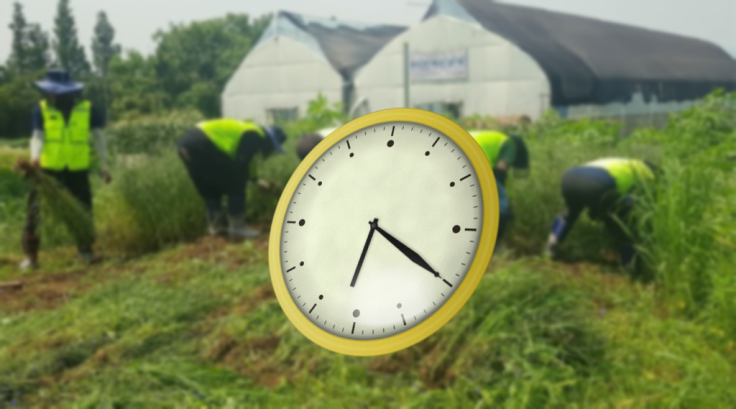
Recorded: 6,20
